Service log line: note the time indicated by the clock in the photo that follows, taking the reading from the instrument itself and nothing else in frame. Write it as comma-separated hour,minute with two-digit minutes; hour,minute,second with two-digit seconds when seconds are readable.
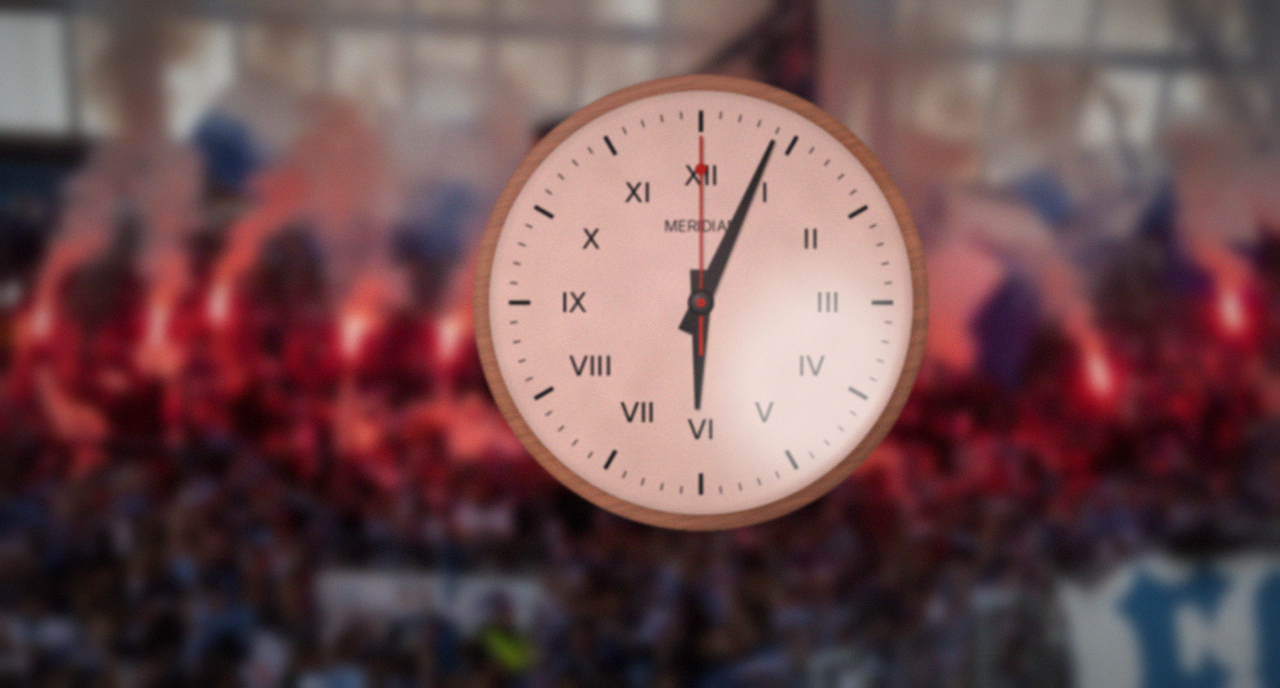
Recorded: 6,04,00
